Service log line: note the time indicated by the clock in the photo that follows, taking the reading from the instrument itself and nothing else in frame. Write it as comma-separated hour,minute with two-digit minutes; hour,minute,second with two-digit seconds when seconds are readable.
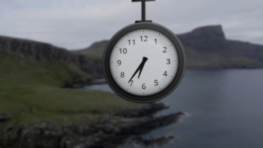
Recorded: 6,36
